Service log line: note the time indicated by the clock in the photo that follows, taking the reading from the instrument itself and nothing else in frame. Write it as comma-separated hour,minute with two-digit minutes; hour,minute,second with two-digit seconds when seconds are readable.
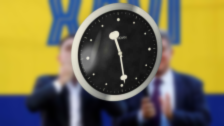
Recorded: 11,29
